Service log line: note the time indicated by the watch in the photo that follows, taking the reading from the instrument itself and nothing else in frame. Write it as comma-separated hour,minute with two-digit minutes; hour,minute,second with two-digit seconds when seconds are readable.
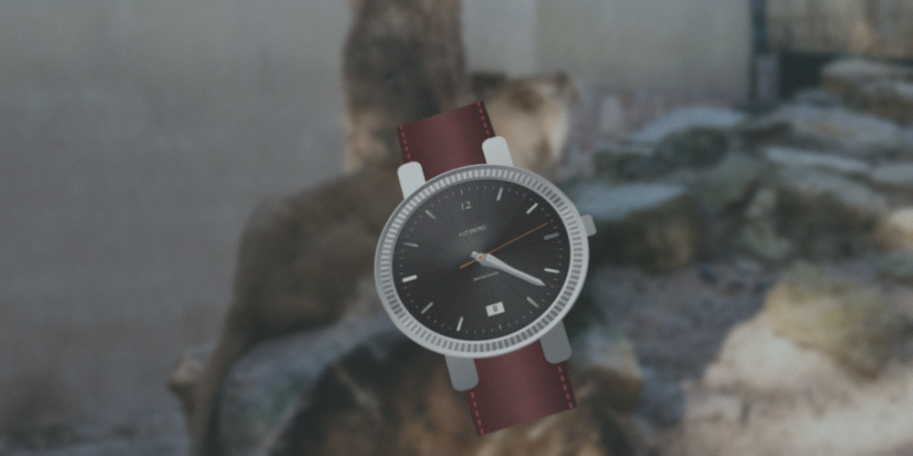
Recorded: 4,22,13
